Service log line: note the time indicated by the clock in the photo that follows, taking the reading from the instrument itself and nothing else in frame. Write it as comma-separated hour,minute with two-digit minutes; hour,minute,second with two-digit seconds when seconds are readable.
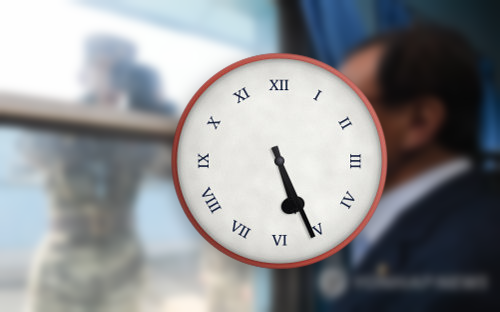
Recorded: 5,26
